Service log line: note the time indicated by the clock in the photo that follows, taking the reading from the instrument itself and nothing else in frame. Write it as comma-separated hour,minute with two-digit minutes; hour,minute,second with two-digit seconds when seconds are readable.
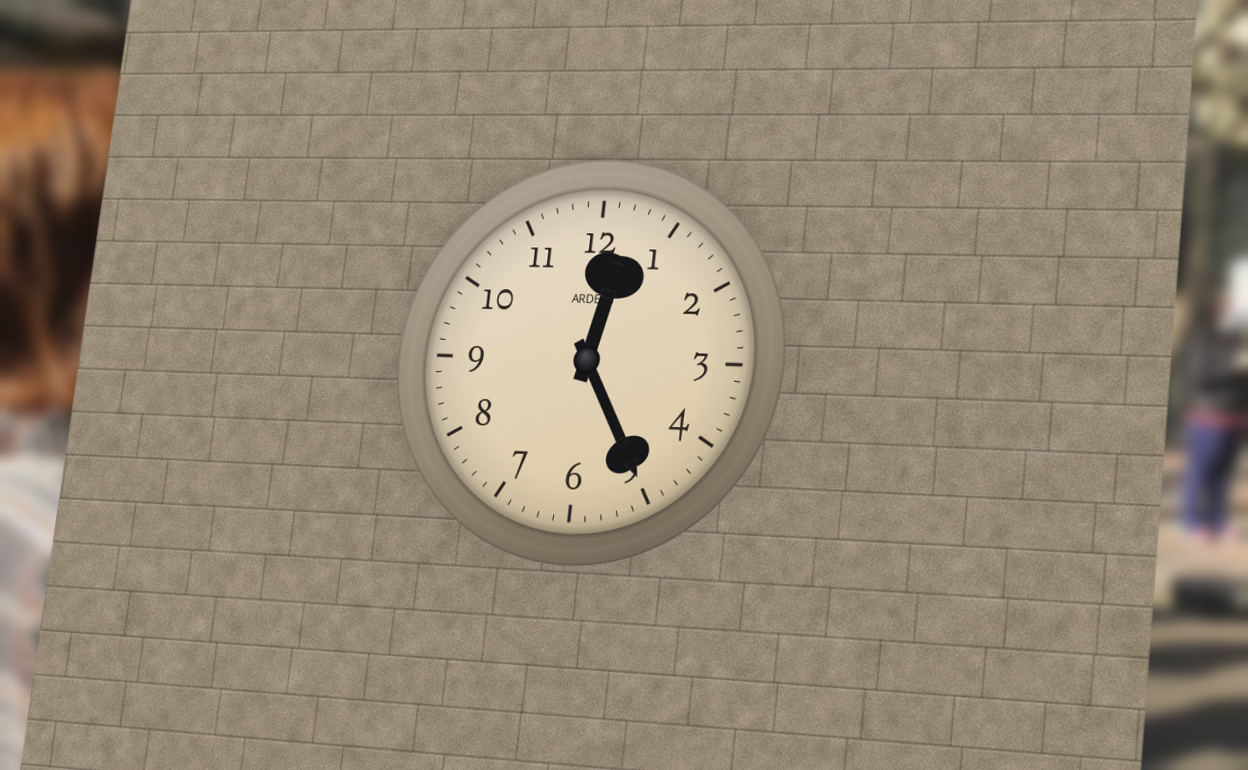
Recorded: 12,25
